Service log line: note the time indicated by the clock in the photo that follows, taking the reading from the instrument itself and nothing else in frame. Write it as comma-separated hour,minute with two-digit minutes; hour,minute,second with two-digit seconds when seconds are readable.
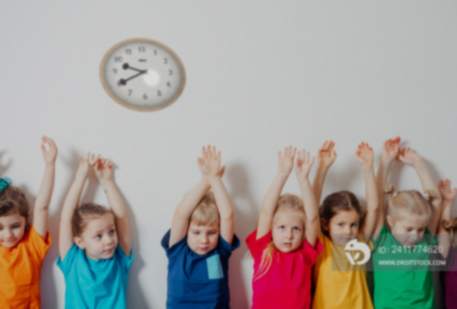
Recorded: 9,40
